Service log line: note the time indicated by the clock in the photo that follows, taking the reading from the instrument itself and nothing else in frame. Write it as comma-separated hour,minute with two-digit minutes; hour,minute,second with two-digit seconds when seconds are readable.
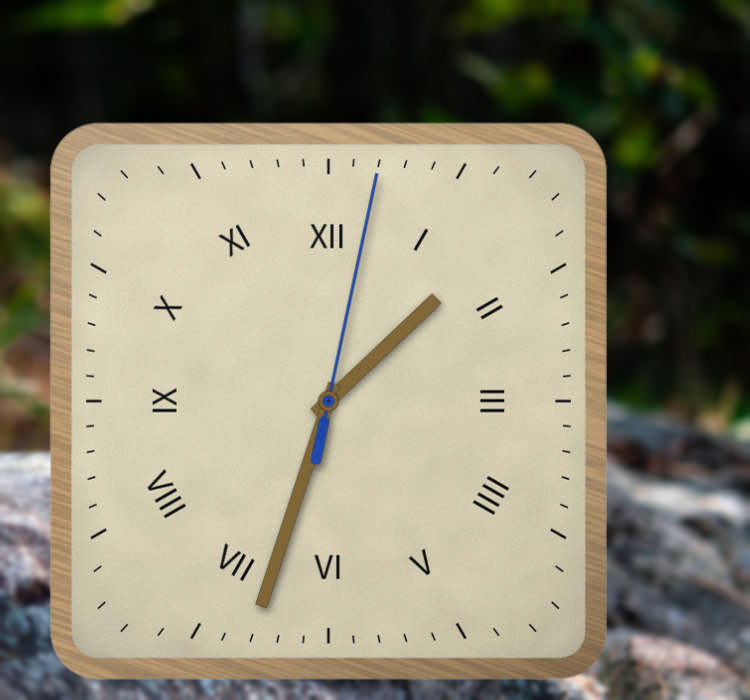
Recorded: 1,33,02
